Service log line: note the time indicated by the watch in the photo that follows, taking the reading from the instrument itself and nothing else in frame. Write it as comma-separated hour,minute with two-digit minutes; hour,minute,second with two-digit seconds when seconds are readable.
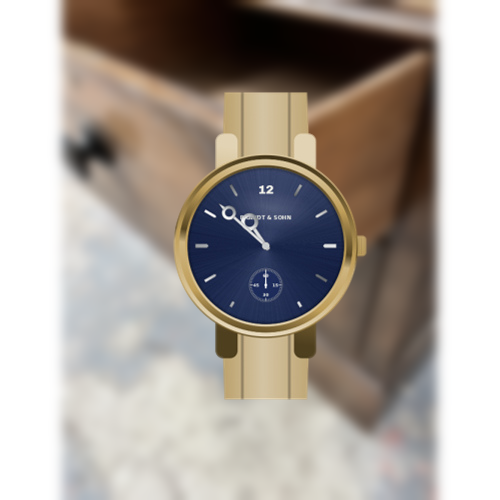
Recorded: 10,52
